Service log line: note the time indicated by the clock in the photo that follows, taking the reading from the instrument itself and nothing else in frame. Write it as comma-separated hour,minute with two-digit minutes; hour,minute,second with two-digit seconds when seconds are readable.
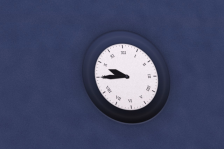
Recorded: 9,45
